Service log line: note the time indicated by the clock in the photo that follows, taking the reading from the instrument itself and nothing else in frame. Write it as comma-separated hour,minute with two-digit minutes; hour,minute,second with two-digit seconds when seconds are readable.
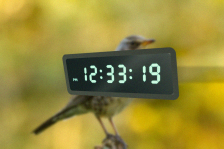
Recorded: 12,33,19
